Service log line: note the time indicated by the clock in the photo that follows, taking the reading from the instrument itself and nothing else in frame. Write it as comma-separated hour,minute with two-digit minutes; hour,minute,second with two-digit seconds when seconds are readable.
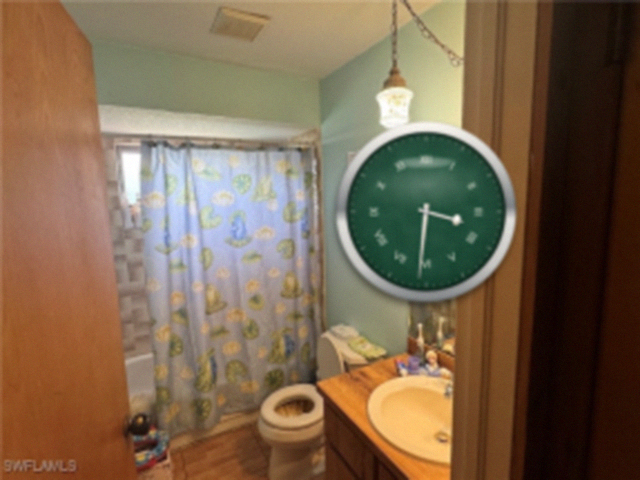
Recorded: 3,31
